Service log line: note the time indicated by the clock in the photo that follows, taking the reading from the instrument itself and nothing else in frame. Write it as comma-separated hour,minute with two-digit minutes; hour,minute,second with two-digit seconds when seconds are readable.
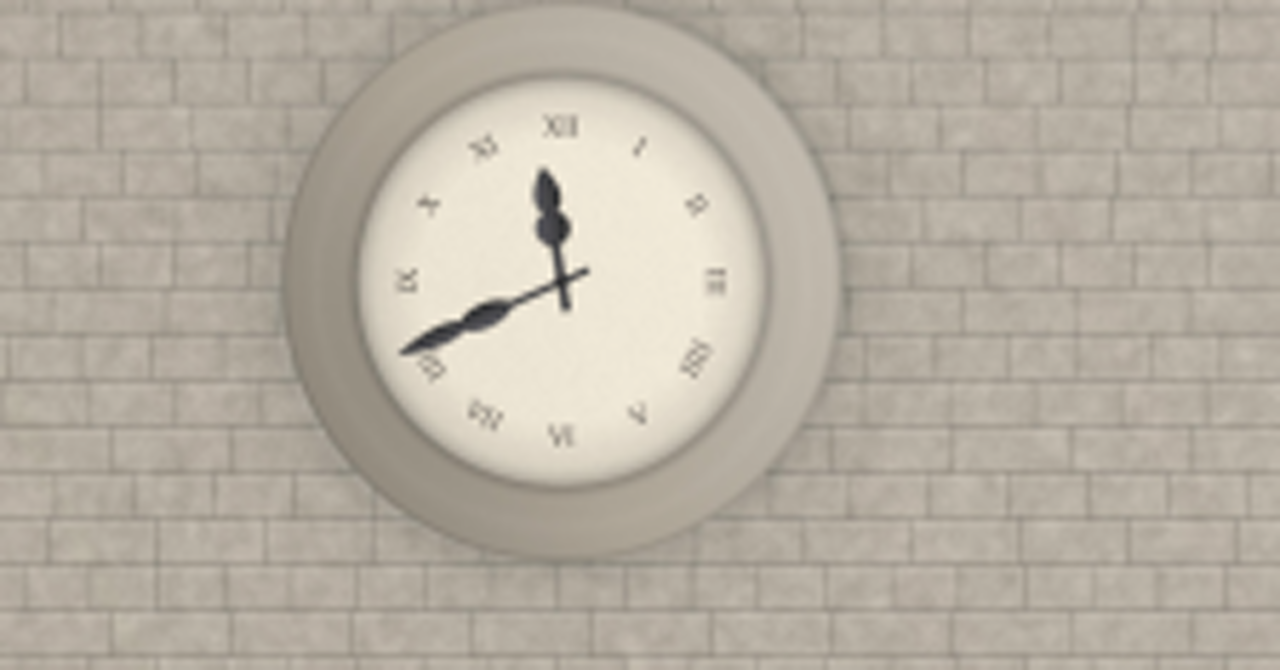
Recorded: 11,41
